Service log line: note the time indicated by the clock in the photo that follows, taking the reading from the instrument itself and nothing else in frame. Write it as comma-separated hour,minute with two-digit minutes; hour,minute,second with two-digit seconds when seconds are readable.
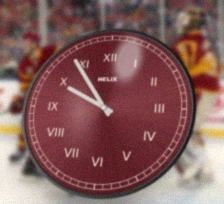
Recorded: 9,54
